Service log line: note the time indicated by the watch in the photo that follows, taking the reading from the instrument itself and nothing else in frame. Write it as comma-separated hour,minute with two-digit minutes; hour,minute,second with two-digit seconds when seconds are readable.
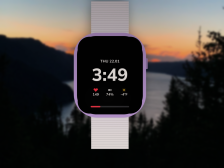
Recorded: 3,49
